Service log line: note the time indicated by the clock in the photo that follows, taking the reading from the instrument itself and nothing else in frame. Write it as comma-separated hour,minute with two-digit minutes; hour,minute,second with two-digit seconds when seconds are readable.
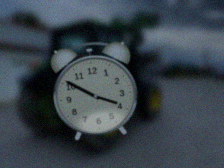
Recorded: 3,51
